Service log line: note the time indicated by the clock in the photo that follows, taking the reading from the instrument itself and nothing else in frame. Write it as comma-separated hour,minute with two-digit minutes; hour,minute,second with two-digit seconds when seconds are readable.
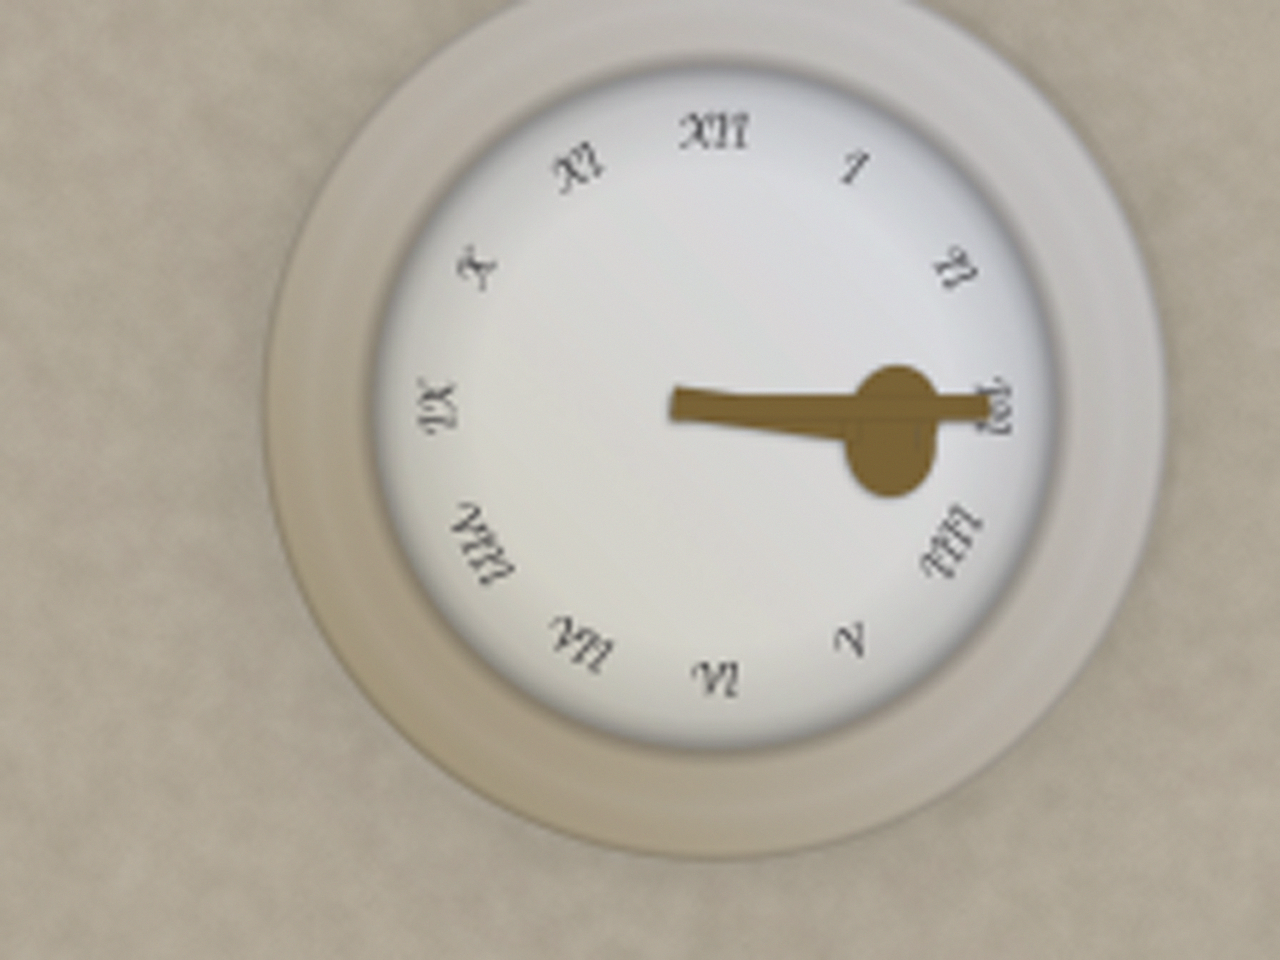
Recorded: 3,15
